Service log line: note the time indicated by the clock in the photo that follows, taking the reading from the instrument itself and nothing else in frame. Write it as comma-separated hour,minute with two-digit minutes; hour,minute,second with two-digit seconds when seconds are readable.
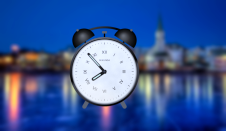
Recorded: 7,53
